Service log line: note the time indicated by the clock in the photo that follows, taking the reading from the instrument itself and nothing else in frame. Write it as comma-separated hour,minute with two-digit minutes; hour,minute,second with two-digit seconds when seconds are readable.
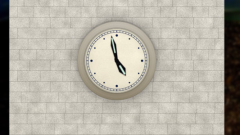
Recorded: 4,58
